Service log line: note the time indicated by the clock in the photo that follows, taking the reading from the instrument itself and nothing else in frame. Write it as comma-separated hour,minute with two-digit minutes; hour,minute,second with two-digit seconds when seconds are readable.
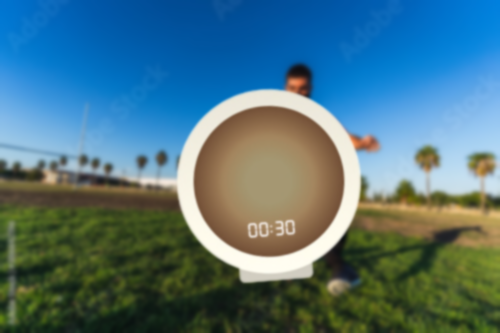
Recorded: 0,30
